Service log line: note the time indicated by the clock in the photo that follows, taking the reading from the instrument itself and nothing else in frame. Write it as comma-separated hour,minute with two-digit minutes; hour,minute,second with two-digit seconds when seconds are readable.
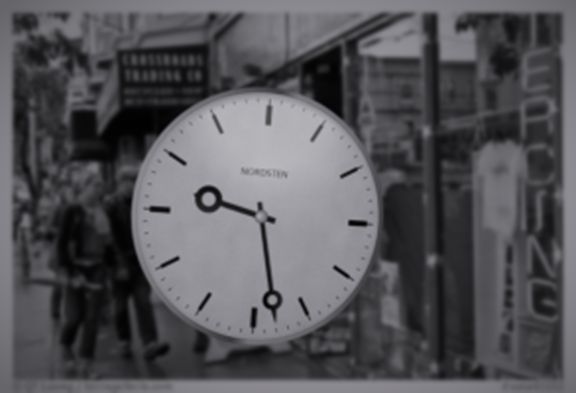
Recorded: 9,28
